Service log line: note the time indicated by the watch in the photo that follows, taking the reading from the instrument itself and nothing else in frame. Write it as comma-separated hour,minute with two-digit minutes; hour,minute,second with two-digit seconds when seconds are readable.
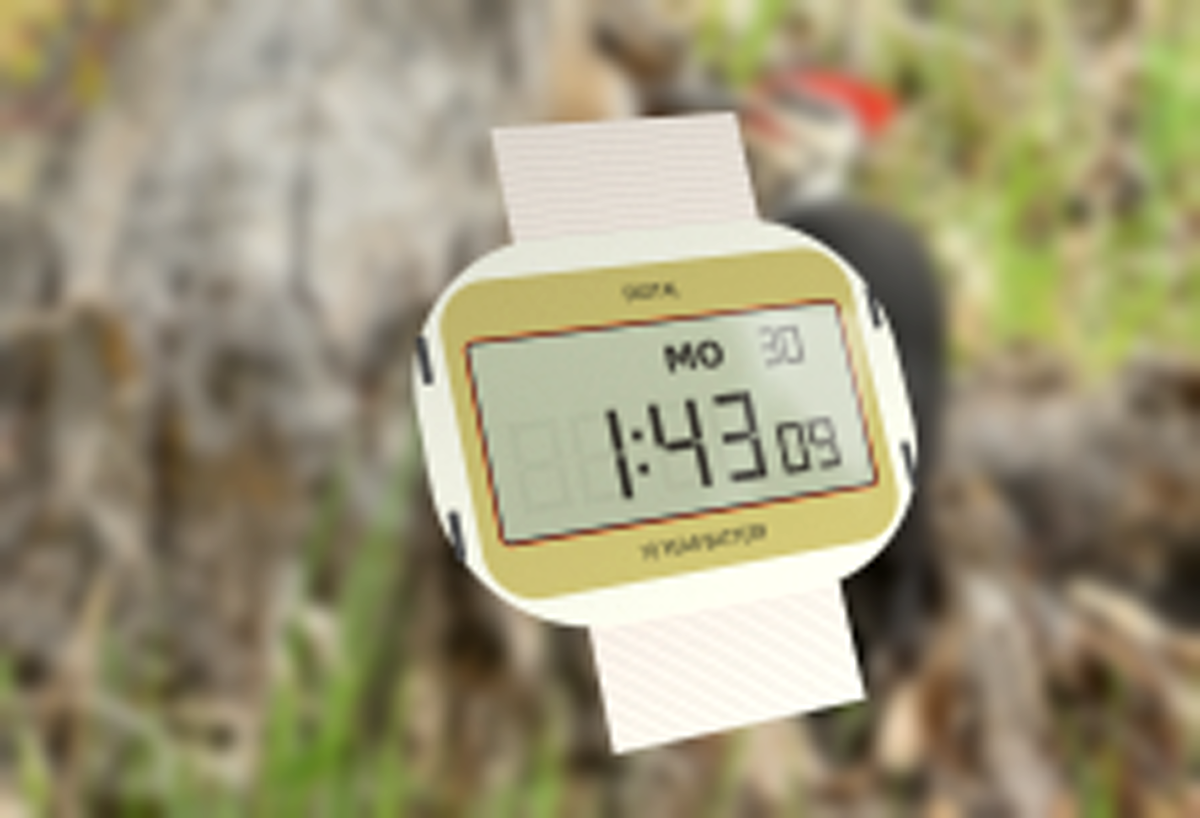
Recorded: 1,43,09
